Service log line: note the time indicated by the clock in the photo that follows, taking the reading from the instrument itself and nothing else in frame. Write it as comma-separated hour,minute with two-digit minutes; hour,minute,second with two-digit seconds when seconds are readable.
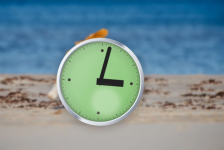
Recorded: 3,02
